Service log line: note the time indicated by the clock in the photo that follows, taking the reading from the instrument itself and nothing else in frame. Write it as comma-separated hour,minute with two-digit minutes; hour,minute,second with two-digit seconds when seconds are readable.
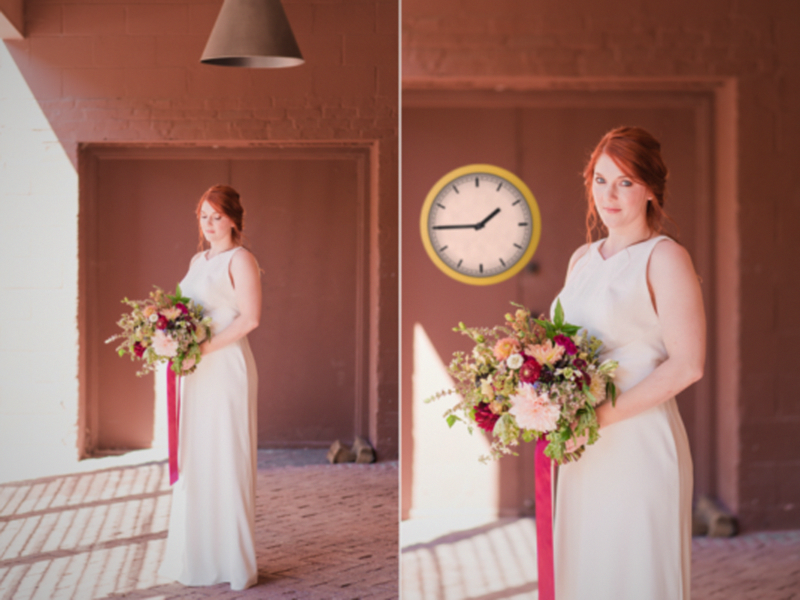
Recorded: 1,45
